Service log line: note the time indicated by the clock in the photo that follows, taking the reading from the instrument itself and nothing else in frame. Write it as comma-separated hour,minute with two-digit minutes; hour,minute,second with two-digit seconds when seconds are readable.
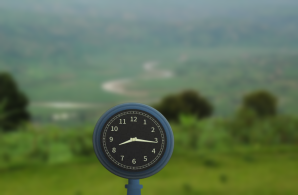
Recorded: 8,16
